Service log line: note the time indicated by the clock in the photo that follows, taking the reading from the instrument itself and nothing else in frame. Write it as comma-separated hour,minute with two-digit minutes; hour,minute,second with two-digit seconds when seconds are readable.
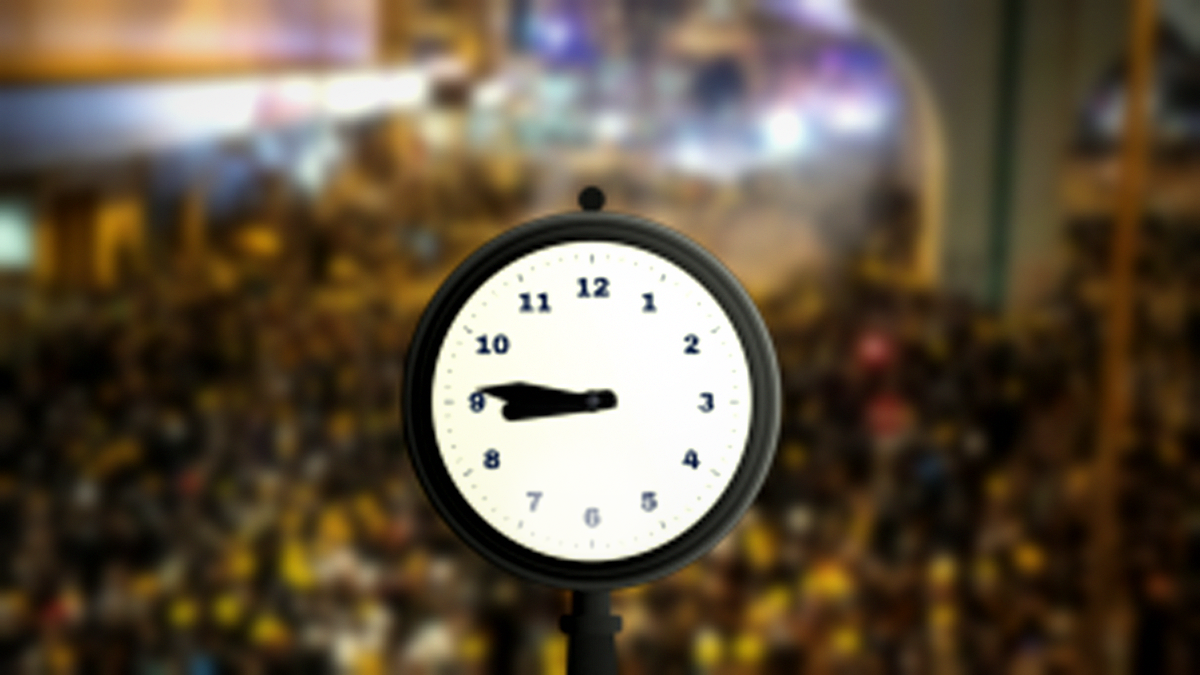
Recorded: 8,46
